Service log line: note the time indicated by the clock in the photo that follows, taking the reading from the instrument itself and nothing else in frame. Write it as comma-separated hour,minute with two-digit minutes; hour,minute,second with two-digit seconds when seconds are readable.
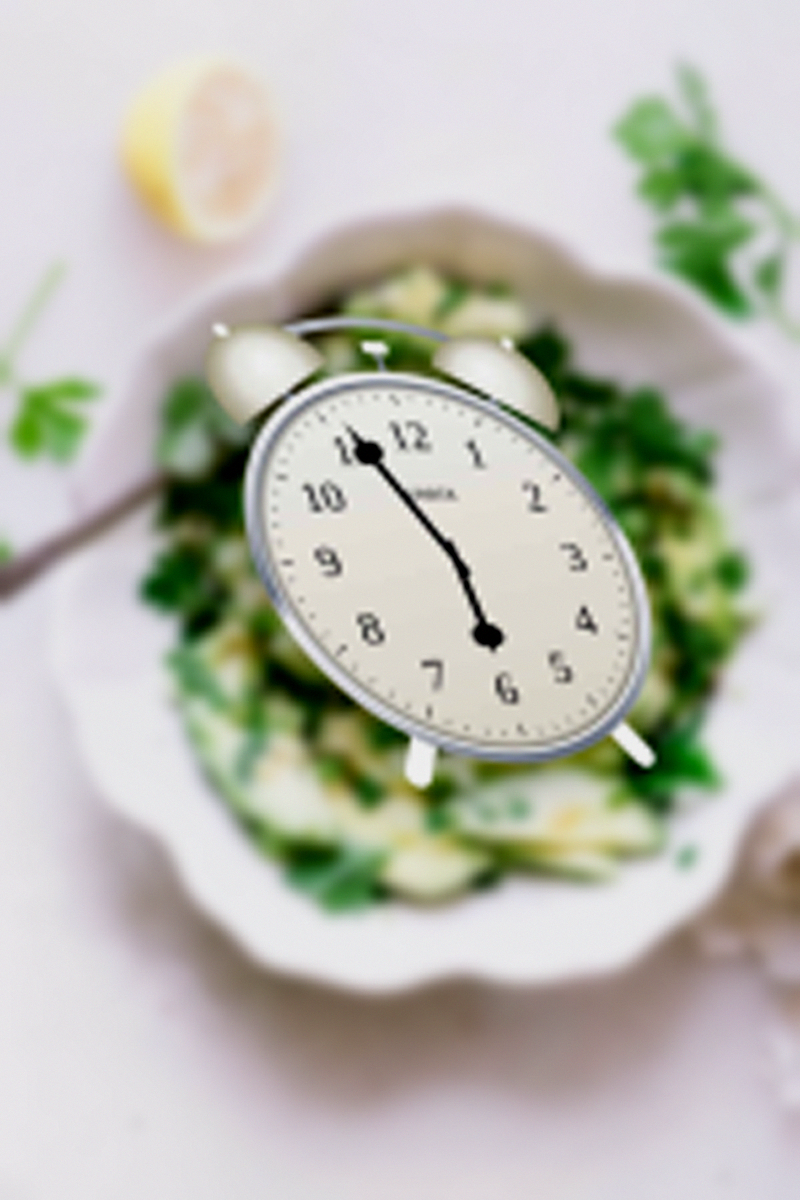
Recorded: 5,56
